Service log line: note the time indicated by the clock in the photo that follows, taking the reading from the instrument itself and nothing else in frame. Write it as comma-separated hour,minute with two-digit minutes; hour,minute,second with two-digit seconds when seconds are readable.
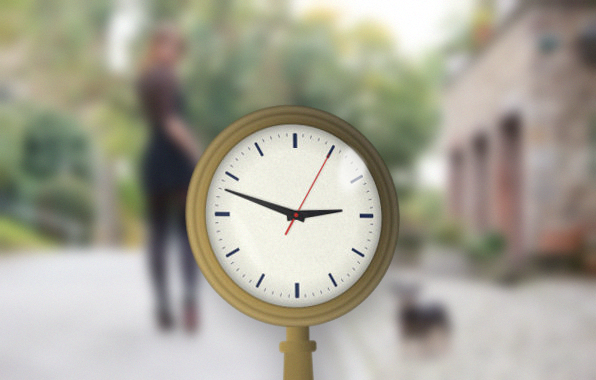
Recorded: 2,48,05
